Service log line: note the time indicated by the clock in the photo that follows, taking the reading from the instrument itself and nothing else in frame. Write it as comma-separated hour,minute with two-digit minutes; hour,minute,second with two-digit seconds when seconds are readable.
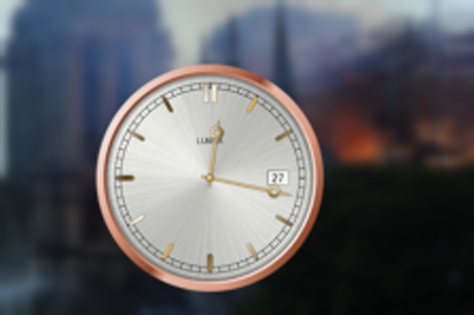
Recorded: 12,17
